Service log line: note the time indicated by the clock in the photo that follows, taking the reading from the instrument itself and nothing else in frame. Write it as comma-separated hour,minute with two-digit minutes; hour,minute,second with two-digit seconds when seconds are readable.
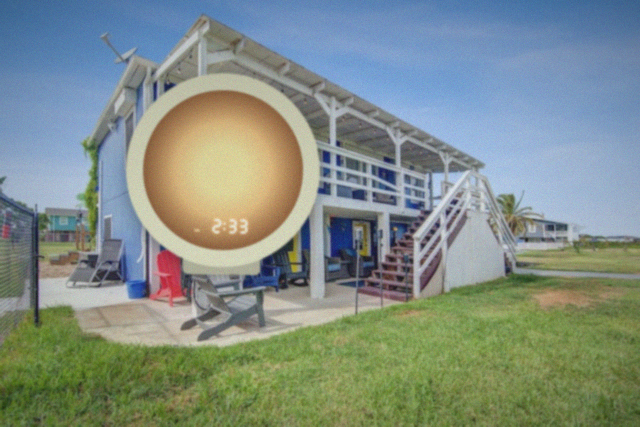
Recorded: 2,33
